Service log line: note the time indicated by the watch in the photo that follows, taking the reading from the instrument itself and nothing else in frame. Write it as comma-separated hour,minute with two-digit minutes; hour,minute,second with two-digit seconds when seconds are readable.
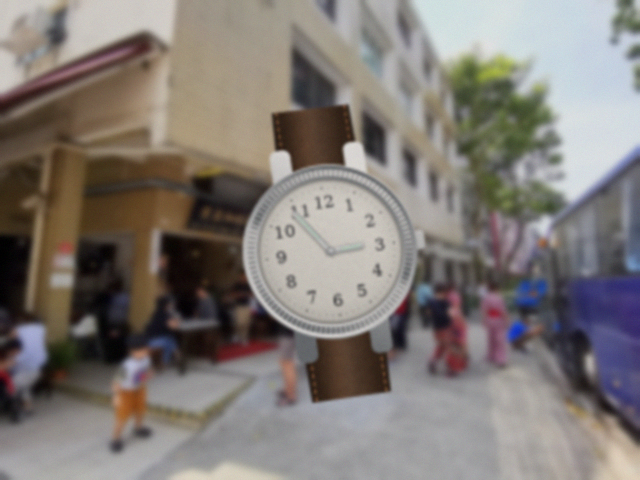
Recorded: 2,54
